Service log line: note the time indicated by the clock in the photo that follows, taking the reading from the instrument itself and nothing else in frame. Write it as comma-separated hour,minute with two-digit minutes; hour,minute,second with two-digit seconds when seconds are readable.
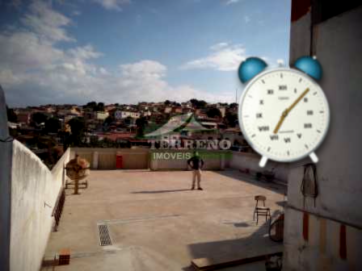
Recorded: 7,08
